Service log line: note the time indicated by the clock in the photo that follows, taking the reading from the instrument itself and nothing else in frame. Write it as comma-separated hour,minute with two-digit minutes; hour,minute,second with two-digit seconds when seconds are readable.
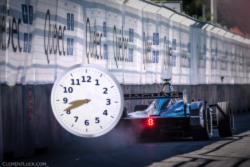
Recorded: 8,41
